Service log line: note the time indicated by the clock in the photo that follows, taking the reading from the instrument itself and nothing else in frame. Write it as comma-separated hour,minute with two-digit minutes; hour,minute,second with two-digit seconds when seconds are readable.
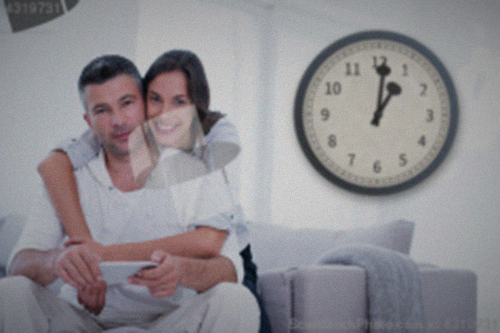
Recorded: 1,01
